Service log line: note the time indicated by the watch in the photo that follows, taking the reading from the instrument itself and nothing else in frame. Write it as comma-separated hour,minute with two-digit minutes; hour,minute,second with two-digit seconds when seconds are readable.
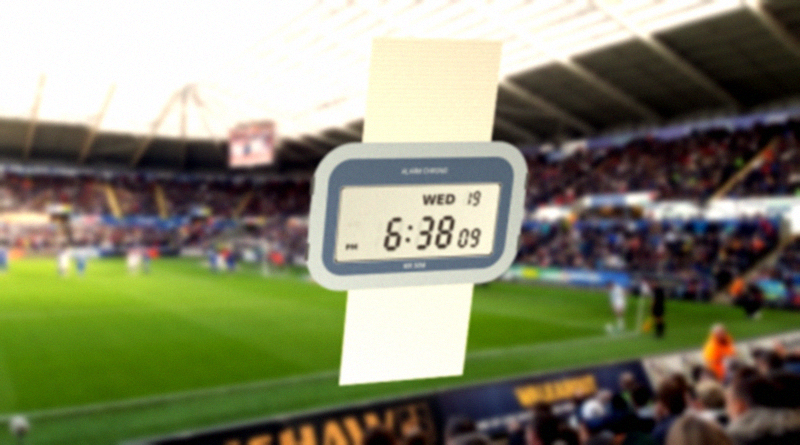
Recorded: 6,38,09
